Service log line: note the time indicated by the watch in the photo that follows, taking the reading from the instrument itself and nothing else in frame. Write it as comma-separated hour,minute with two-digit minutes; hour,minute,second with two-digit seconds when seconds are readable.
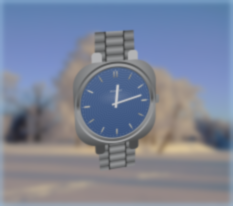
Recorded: 12,13
